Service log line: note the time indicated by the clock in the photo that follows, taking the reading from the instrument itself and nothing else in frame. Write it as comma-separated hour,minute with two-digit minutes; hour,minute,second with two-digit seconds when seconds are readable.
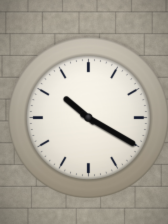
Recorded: 10,20
